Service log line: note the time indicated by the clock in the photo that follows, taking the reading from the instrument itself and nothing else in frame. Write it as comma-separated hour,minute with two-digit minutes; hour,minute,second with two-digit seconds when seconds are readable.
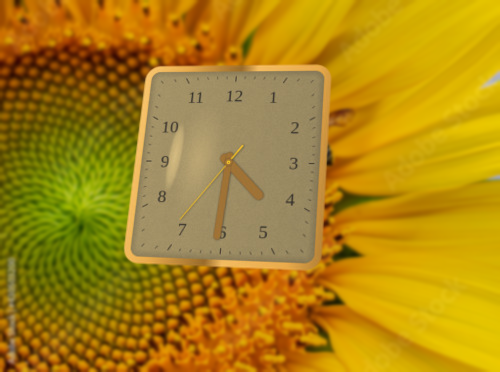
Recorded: 4,30,36
